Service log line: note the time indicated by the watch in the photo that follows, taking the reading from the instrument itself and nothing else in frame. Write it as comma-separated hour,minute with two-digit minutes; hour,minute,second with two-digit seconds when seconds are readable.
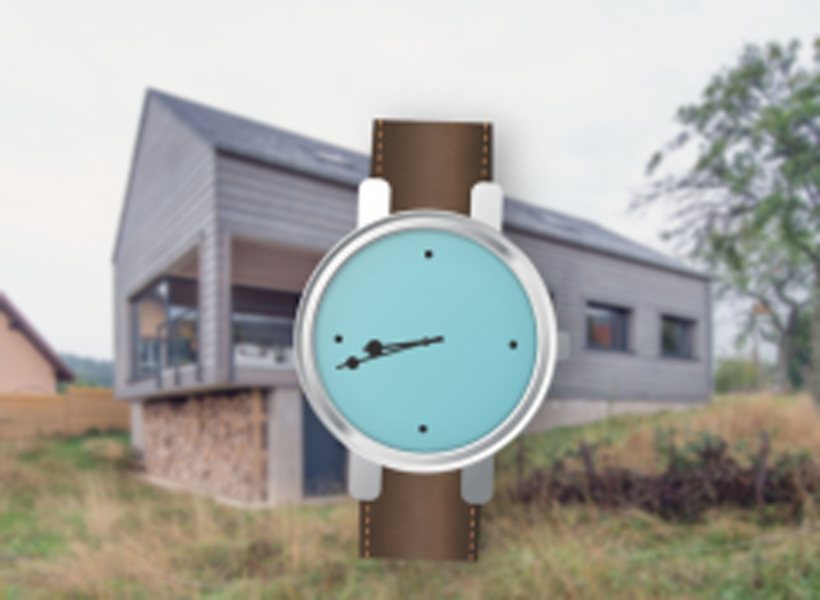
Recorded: 8,42
